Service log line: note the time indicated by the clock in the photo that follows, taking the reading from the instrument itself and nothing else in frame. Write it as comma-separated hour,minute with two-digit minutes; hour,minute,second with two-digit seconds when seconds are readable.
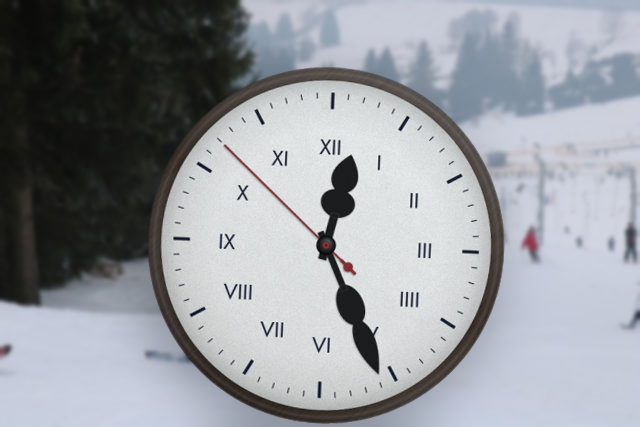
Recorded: 12,25,52
